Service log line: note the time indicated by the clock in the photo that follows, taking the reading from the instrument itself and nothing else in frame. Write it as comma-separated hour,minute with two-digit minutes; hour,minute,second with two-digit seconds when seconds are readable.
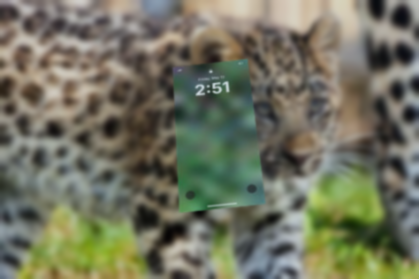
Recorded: 2,51
